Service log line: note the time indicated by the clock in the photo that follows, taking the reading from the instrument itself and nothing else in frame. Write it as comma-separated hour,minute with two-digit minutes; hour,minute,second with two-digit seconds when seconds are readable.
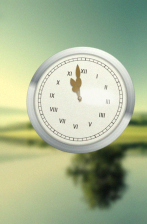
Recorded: 10,58
